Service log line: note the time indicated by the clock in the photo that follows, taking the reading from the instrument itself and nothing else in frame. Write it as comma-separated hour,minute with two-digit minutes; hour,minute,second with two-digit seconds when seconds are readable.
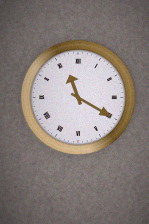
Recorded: 11,20
